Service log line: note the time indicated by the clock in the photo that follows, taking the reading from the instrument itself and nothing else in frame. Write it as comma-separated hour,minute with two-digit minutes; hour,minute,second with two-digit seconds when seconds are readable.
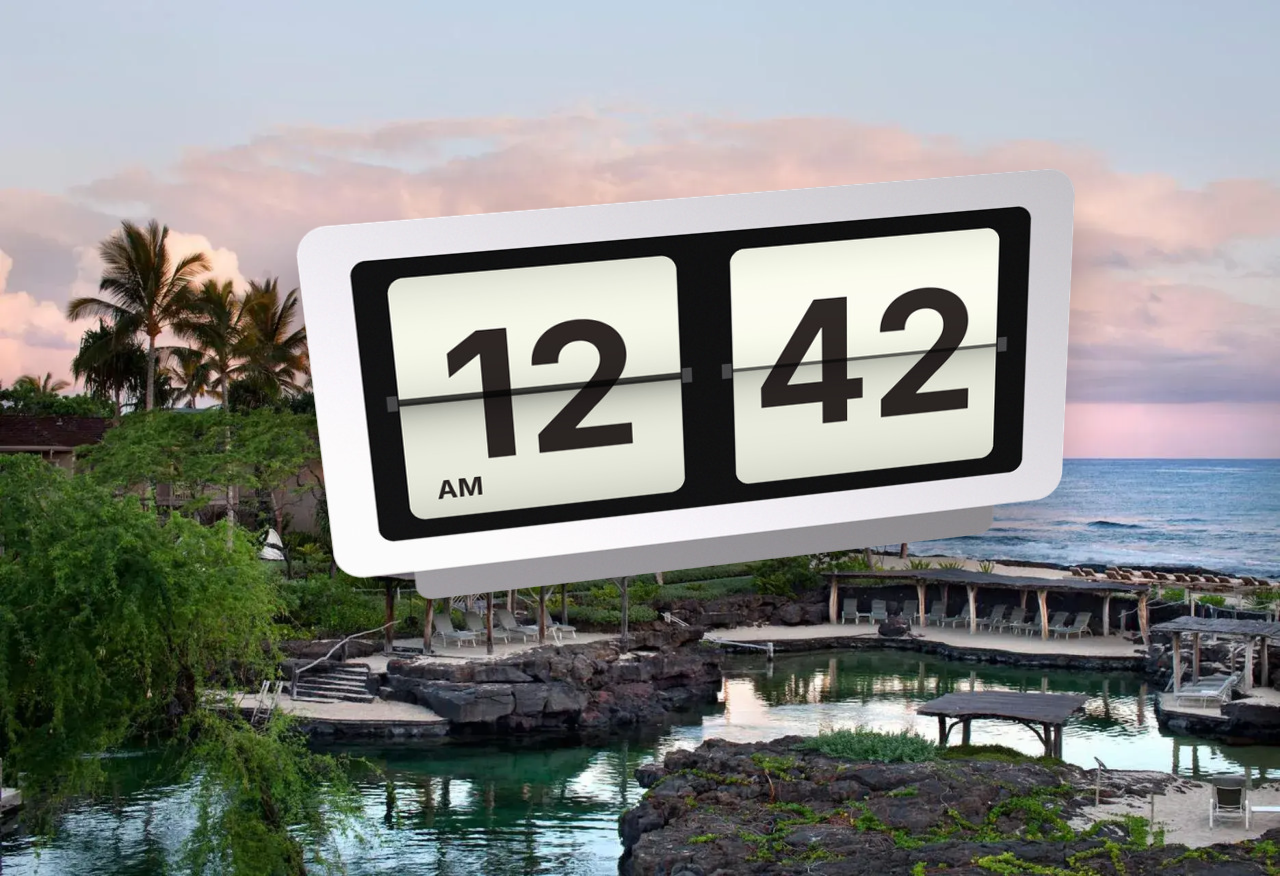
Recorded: 12,42
